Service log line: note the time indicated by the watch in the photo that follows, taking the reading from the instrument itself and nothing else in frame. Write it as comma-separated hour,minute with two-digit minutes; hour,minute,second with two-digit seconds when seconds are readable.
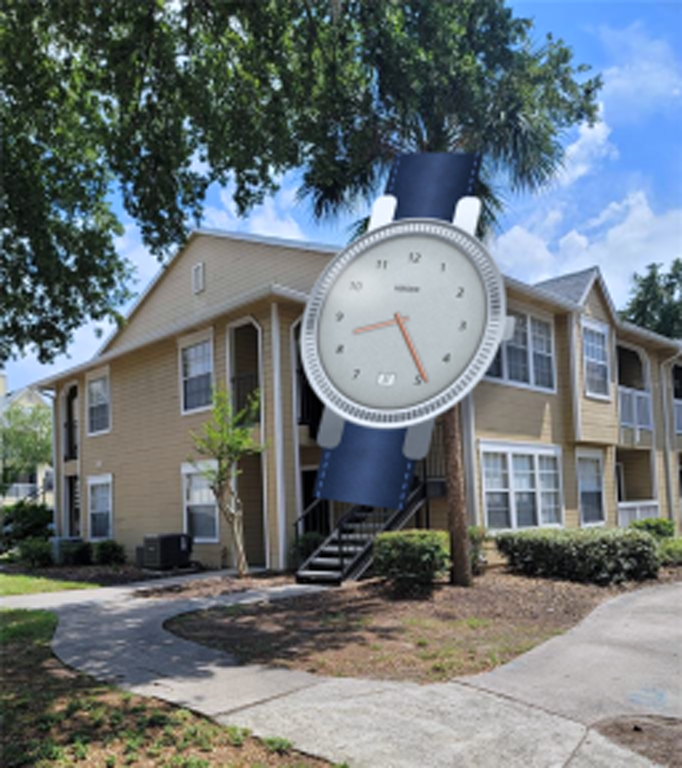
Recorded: 8,24
